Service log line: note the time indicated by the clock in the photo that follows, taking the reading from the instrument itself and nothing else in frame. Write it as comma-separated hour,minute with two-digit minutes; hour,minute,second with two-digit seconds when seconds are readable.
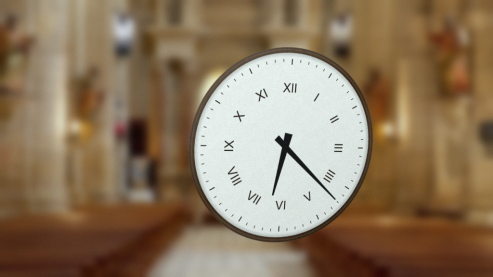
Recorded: 6,22
